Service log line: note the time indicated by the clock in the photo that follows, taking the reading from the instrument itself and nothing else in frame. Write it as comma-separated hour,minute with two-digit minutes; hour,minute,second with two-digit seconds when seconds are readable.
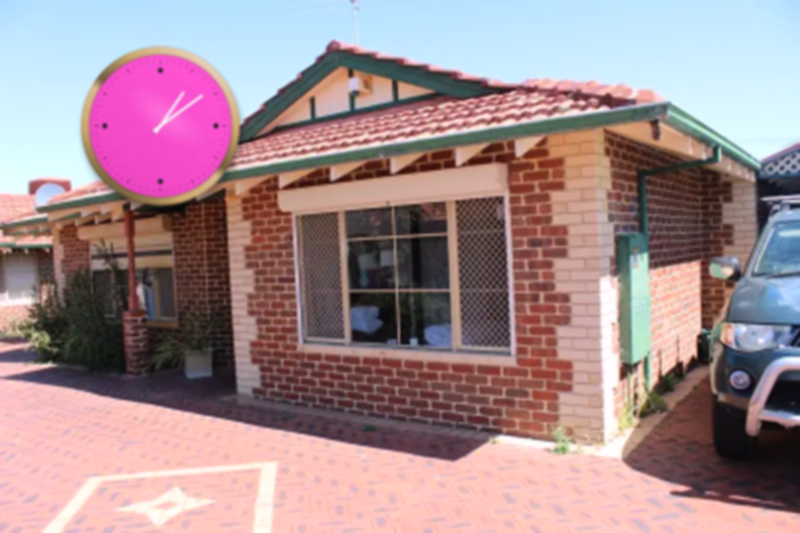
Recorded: 1,09
